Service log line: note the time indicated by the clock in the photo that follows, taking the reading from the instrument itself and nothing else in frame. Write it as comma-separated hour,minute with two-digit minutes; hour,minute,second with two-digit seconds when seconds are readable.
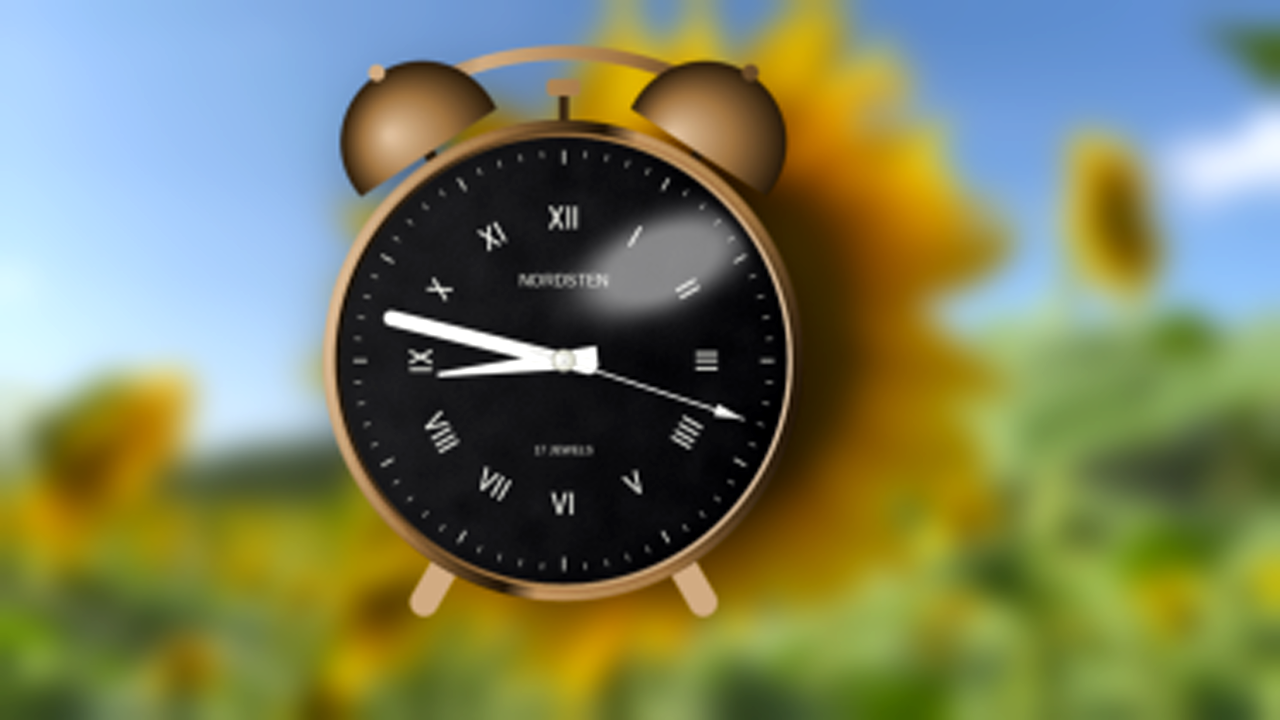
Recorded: 8,47,18
